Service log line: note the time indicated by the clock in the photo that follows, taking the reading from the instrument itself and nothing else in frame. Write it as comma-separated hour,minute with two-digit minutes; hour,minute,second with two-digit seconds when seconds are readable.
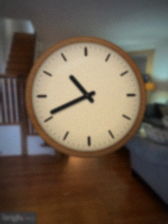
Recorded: 10,41
